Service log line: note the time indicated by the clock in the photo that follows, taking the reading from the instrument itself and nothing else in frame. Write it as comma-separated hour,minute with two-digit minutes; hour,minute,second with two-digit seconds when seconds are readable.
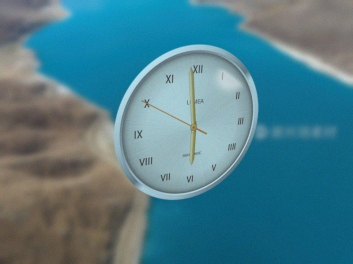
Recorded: 5,58,50
